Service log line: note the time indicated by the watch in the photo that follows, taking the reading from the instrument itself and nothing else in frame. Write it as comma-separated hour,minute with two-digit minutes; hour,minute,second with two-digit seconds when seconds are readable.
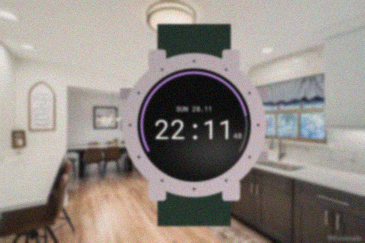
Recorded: 22,11
